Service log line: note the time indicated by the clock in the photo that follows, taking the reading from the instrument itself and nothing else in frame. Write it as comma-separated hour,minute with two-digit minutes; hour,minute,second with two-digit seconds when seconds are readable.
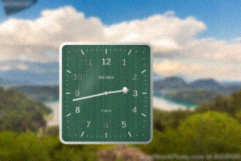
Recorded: 2,43
